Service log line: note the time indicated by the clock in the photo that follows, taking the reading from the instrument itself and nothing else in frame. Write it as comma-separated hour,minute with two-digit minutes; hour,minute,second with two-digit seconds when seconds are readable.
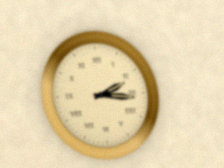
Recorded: 2,16
